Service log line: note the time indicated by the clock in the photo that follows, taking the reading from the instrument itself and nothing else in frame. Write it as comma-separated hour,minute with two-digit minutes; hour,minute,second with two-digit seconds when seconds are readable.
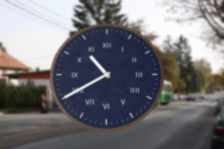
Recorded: 10,40
